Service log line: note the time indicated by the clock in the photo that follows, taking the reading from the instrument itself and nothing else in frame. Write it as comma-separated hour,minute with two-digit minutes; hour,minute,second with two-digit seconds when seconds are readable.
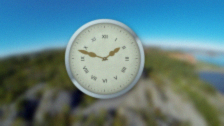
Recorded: 1,48
